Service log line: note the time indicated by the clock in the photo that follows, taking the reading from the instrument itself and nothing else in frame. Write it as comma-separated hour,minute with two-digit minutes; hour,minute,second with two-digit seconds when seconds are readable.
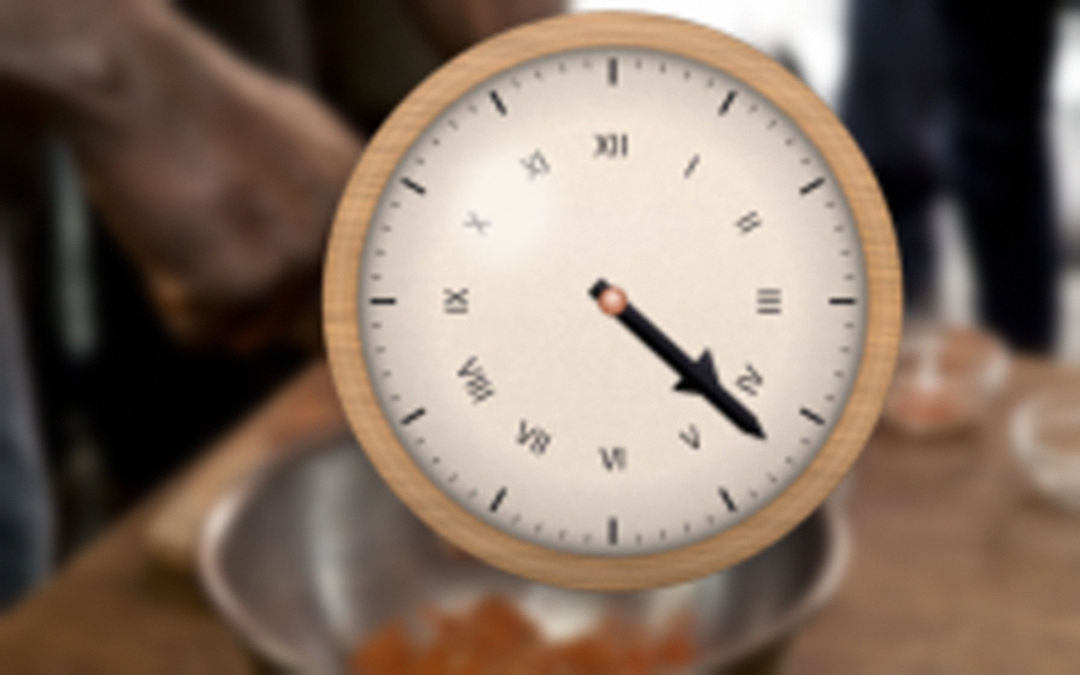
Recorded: 4,22
